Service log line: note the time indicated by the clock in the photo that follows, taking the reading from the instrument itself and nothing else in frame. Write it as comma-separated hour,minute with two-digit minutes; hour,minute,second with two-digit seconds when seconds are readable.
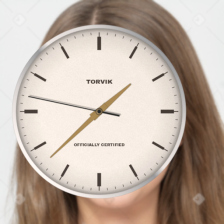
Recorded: 1,37,47
